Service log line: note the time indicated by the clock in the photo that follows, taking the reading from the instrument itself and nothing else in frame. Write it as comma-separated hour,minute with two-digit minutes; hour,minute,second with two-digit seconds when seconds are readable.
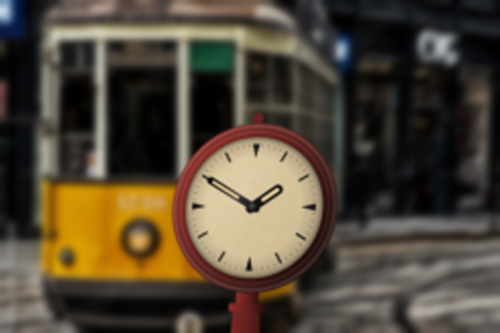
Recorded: 1,50
